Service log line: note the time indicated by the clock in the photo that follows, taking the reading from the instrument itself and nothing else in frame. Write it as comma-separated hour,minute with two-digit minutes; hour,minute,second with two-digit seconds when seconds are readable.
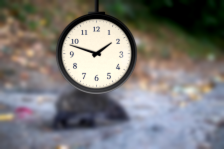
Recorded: 1,48
